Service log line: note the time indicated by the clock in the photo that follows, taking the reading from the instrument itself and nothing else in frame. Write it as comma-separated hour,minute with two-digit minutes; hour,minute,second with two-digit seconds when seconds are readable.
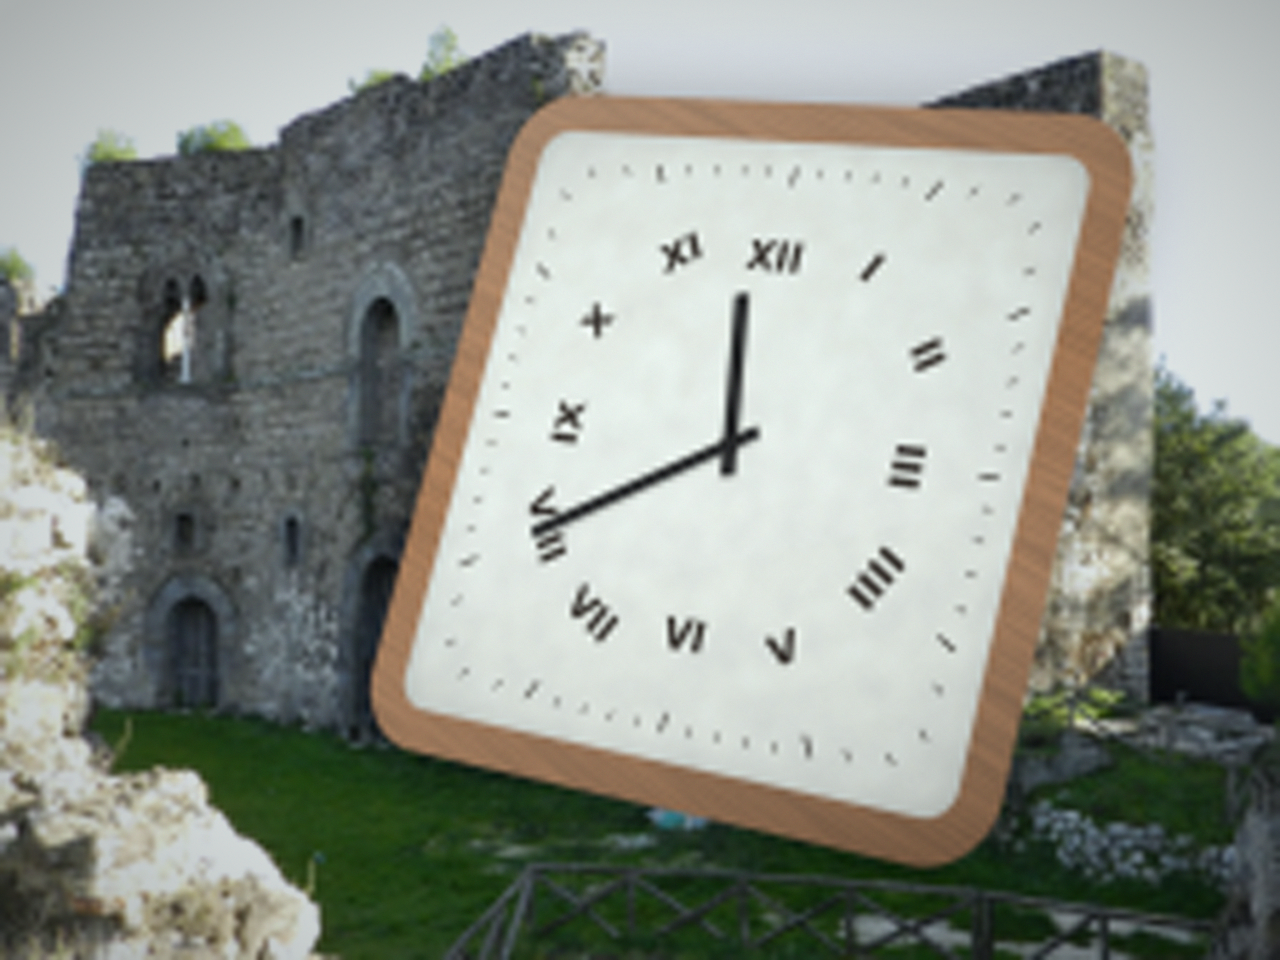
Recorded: 11,40
